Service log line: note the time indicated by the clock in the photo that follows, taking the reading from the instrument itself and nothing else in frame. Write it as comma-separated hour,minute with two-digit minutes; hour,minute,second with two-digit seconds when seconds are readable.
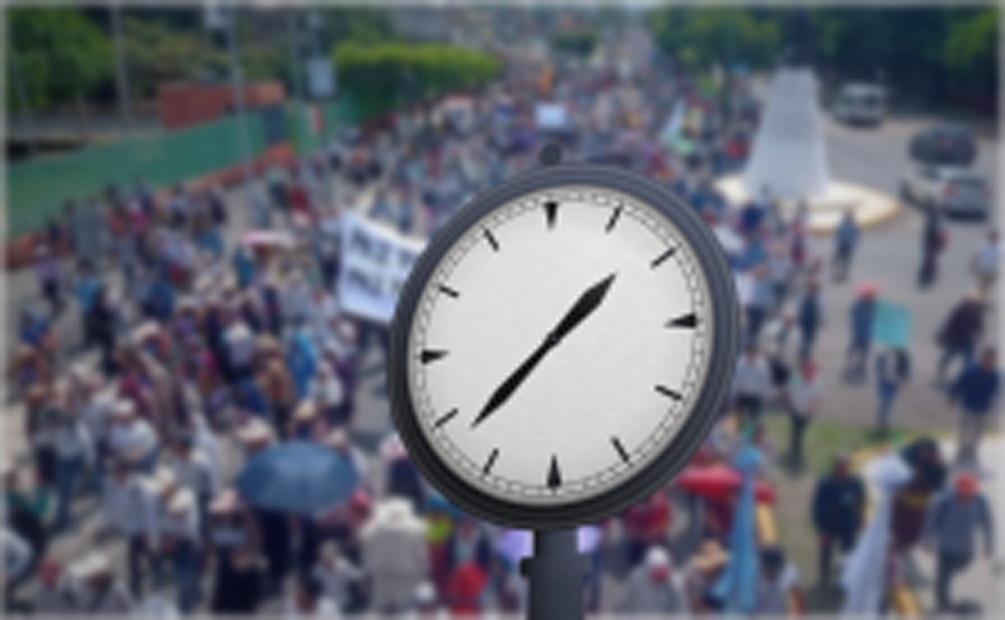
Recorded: 1,38
